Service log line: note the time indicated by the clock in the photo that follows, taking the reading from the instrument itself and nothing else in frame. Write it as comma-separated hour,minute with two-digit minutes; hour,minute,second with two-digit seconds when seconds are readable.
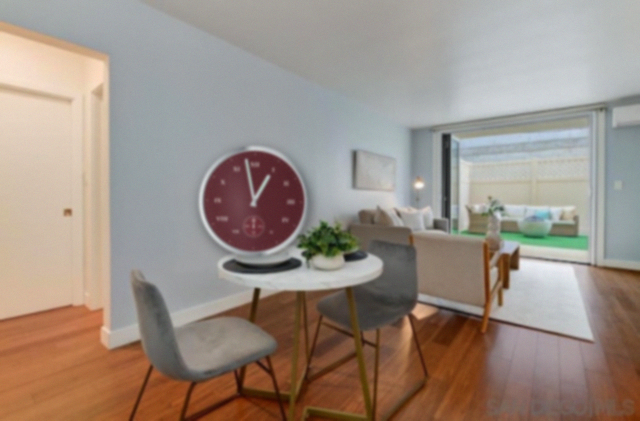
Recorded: 12,58
